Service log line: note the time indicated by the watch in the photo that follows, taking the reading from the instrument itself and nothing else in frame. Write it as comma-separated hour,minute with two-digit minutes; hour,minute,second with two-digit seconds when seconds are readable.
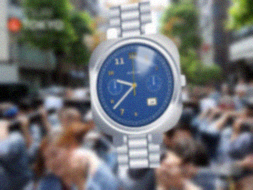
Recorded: 9,38
